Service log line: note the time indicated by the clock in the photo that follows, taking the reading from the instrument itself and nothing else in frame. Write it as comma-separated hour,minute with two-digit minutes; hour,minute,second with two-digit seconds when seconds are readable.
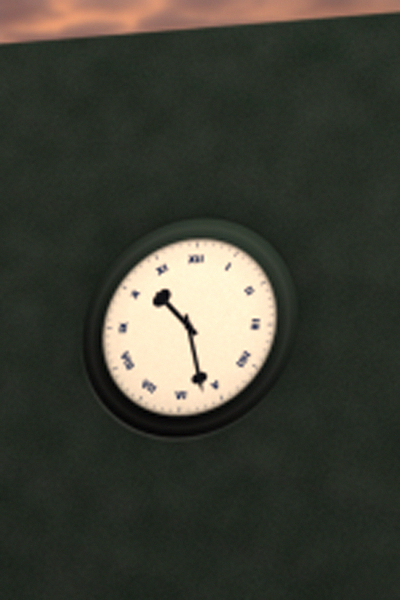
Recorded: 10,27
